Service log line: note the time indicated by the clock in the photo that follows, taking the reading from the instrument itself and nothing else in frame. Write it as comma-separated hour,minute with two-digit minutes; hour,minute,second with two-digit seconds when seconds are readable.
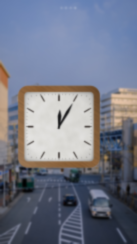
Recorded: 12,05
